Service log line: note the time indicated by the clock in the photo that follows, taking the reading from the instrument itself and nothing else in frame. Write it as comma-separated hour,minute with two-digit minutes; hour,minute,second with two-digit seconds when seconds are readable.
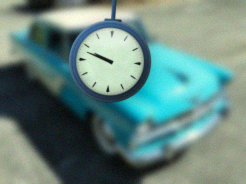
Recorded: 9,48
